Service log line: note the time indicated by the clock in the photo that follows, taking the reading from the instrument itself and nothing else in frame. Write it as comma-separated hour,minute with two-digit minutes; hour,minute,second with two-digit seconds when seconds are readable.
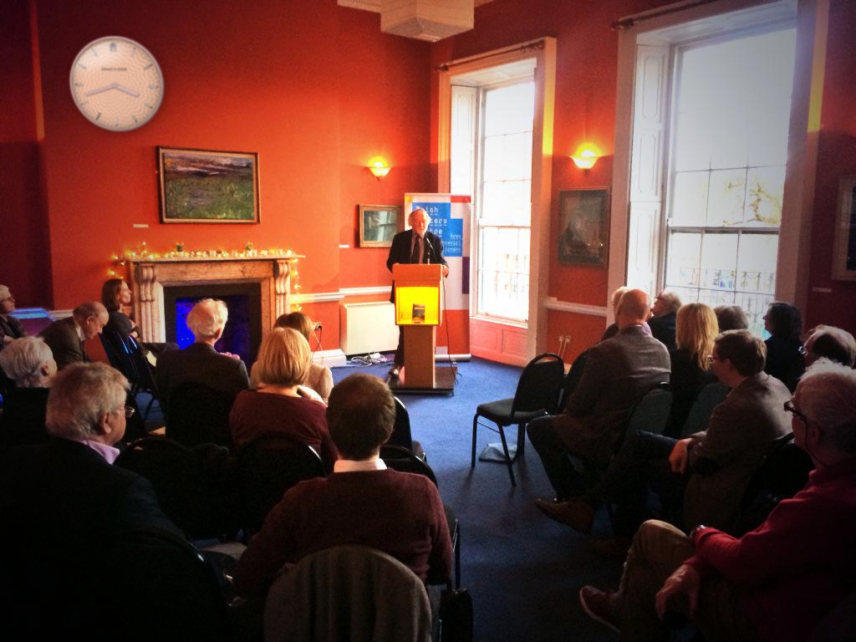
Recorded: 3,42
